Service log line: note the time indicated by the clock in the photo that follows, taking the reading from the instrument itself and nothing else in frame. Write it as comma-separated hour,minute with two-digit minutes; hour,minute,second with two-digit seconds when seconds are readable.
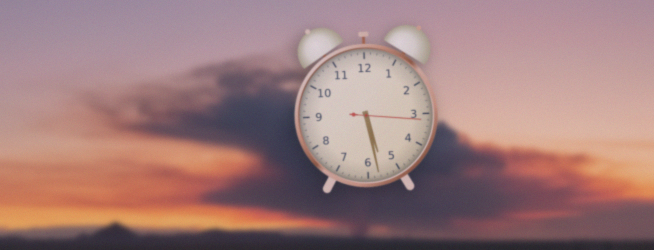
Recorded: 5,28,16
